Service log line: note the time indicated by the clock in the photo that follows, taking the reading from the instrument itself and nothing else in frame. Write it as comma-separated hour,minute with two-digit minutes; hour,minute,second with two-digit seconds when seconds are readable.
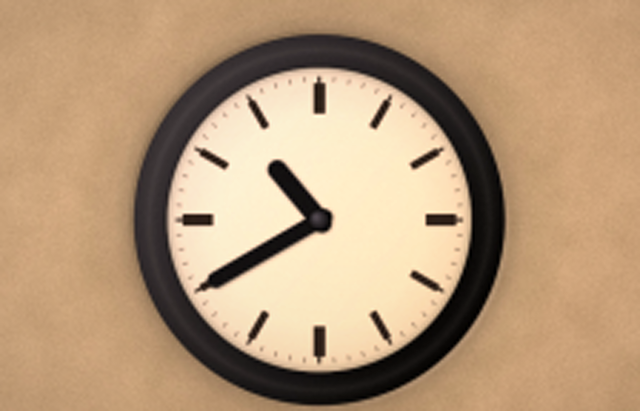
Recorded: 10,40
